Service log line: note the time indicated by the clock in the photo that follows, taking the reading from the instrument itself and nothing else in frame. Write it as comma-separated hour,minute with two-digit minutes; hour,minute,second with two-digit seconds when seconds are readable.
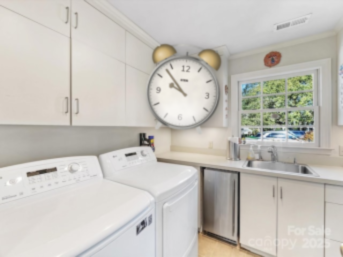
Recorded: 9,53
